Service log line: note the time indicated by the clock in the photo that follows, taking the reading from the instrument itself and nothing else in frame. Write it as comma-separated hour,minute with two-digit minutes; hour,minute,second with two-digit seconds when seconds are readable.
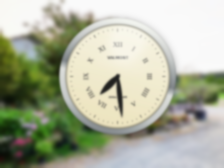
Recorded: 7,29
